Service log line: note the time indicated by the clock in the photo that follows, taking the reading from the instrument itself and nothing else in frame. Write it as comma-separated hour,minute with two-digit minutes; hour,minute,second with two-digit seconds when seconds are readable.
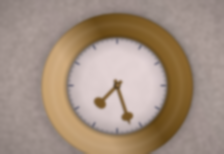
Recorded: 7,27
